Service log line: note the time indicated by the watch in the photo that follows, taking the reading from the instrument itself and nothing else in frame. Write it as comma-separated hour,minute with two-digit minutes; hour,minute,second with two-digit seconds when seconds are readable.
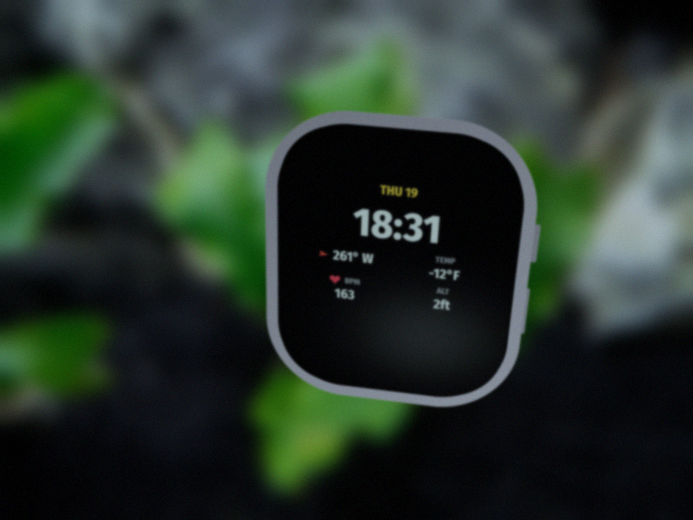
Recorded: 18,31
